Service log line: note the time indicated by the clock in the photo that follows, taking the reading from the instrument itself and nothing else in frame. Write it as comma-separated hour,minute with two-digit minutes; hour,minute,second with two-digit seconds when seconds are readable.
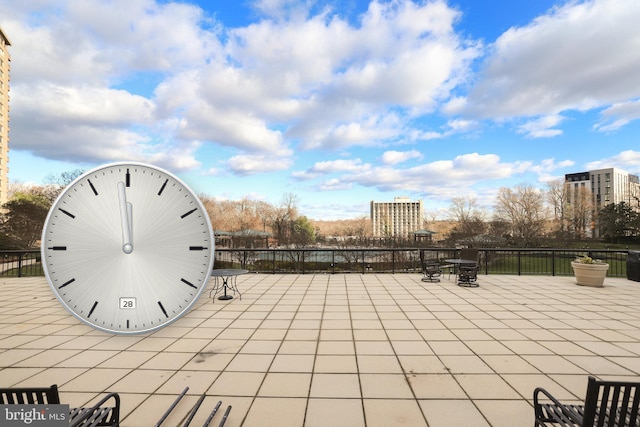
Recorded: 11,59
